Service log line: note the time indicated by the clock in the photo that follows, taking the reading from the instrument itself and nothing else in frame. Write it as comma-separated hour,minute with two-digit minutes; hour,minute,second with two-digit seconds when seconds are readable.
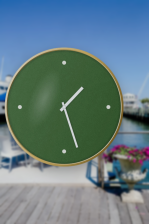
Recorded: 1,27
